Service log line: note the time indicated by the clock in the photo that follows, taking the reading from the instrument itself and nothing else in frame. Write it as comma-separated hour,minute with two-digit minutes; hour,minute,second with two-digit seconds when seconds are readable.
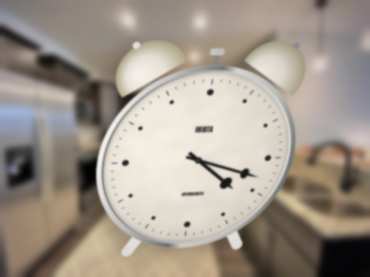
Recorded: 4,18
